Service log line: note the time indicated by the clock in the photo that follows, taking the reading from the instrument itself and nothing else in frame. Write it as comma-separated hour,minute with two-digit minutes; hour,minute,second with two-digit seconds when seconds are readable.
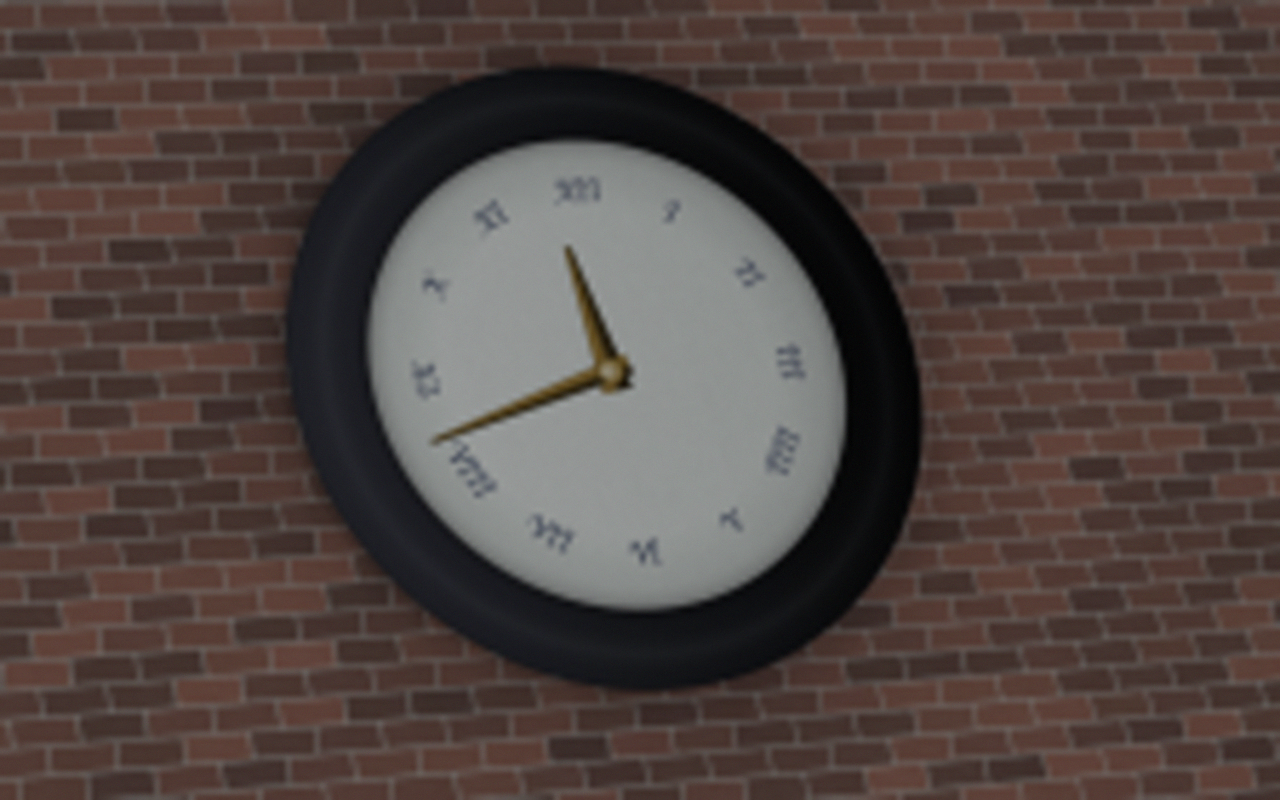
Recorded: 11,42
